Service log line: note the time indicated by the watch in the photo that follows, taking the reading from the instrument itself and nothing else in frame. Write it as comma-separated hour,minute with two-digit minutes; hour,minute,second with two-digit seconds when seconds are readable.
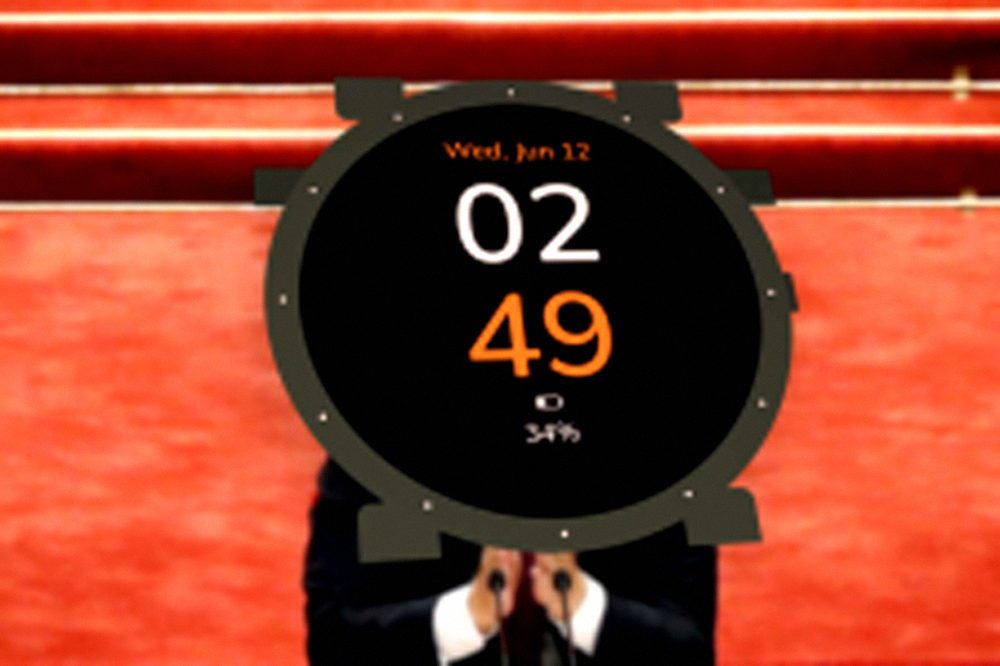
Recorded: 2,49
